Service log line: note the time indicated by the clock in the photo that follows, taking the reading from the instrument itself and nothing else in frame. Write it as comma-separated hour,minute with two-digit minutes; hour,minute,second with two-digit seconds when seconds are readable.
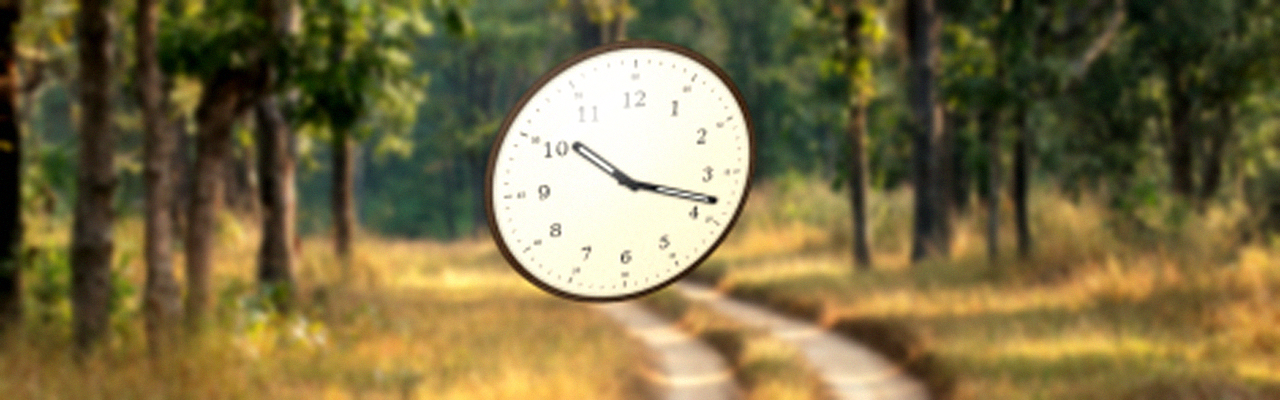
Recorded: 10,18
